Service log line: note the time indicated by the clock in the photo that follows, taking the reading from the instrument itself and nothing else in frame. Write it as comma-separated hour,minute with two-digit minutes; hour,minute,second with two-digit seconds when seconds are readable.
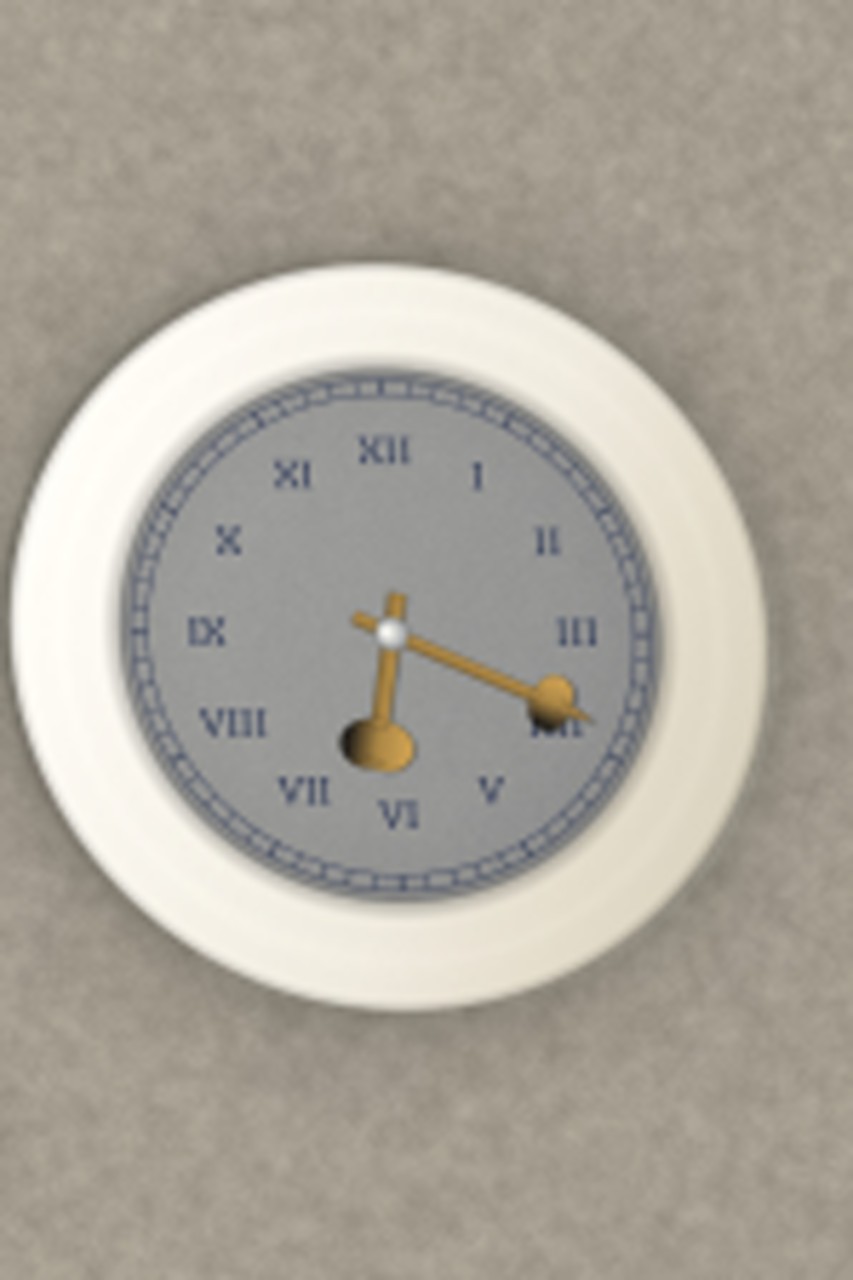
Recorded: 6,19
